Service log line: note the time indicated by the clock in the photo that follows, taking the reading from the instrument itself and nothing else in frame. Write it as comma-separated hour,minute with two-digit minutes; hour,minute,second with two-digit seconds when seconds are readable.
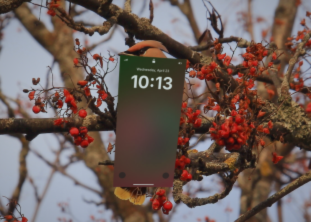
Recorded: 10,13
